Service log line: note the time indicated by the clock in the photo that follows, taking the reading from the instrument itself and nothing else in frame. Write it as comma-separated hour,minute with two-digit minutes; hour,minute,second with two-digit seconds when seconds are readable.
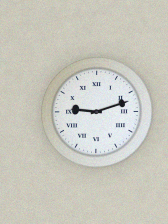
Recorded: 9,12
